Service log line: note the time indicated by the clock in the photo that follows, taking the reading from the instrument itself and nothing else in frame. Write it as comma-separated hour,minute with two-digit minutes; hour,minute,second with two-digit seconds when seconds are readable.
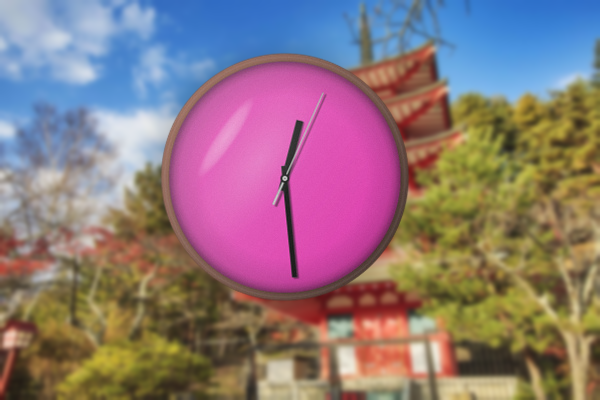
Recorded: 12,29,04
